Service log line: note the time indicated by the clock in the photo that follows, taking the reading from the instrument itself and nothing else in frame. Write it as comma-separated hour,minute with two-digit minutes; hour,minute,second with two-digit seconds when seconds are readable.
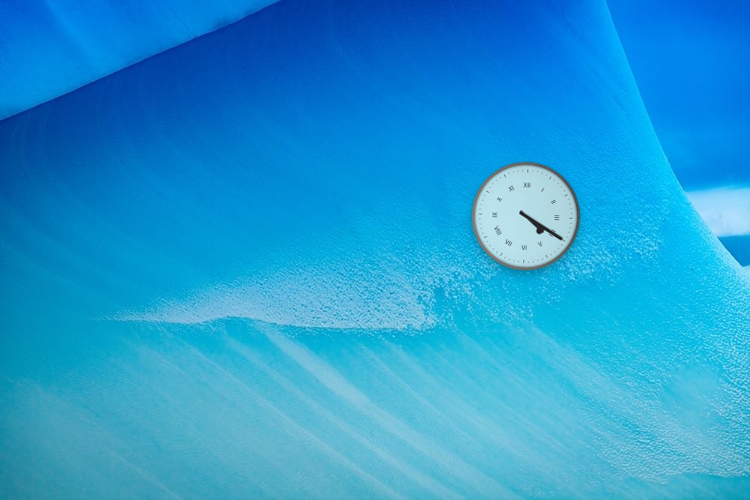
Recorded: 4,20
